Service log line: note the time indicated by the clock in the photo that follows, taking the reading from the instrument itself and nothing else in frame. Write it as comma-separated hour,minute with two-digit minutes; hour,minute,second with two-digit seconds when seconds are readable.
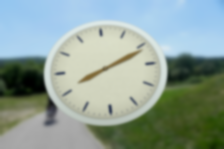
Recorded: 8,11
